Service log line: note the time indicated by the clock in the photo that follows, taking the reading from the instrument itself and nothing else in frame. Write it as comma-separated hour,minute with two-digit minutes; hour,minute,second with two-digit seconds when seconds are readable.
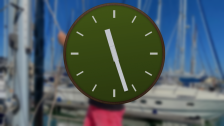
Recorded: 11,27
